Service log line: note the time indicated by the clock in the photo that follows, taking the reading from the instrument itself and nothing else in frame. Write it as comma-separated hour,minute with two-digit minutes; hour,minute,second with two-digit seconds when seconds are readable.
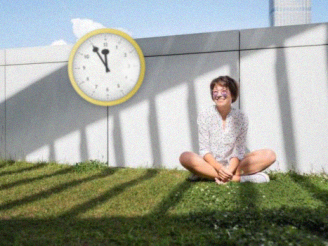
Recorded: 11,55
